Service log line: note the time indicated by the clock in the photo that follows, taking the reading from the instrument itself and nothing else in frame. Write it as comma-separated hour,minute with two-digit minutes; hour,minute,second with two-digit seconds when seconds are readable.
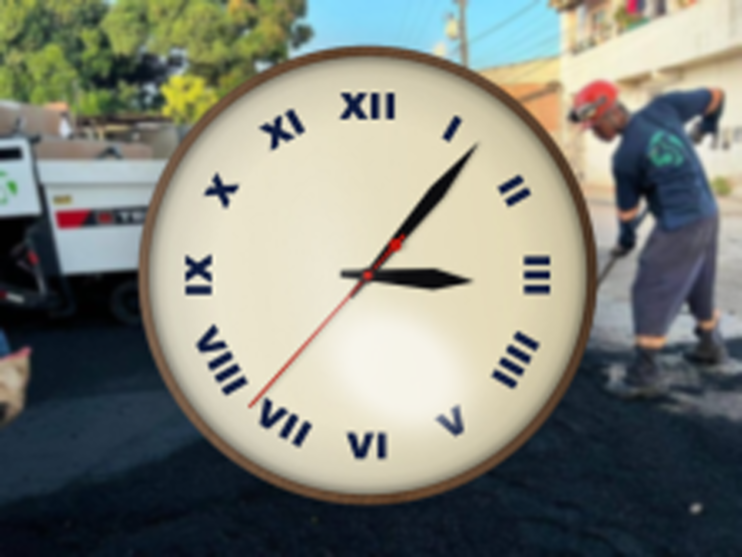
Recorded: 3,06,37
